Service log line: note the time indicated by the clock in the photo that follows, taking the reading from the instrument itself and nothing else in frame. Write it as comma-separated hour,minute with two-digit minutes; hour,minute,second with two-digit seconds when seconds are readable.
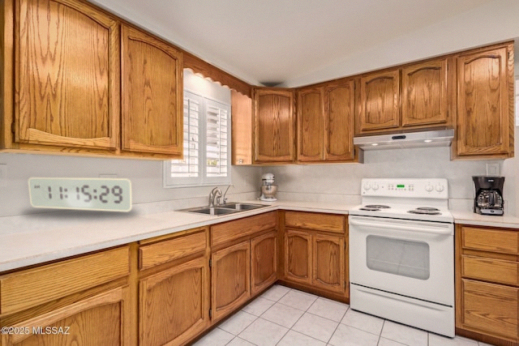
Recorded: 11,15,29
